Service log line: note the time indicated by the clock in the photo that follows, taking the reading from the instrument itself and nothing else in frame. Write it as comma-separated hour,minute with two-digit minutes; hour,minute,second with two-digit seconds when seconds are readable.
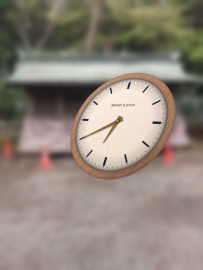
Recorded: 6,40
